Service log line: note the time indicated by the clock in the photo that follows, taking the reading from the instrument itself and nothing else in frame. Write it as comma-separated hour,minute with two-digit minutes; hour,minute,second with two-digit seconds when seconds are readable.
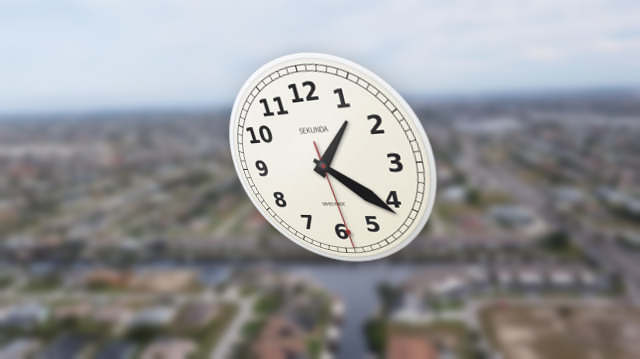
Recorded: 1,21,29
